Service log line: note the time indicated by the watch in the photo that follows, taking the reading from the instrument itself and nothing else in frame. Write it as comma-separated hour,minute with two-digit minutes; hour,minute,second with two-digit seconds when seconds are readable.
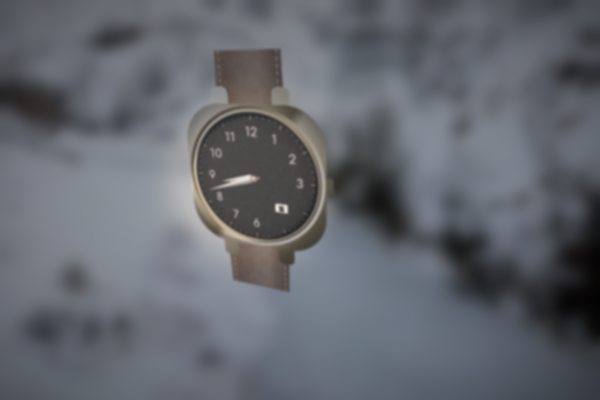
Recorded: 8,42
